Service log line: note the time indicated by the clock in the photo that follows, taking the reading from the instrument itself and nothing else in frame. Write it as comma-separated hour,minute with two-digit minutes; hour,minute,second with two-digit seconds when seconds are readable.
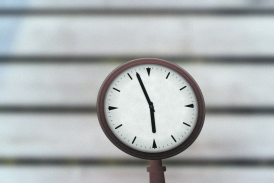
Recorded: 5,57
